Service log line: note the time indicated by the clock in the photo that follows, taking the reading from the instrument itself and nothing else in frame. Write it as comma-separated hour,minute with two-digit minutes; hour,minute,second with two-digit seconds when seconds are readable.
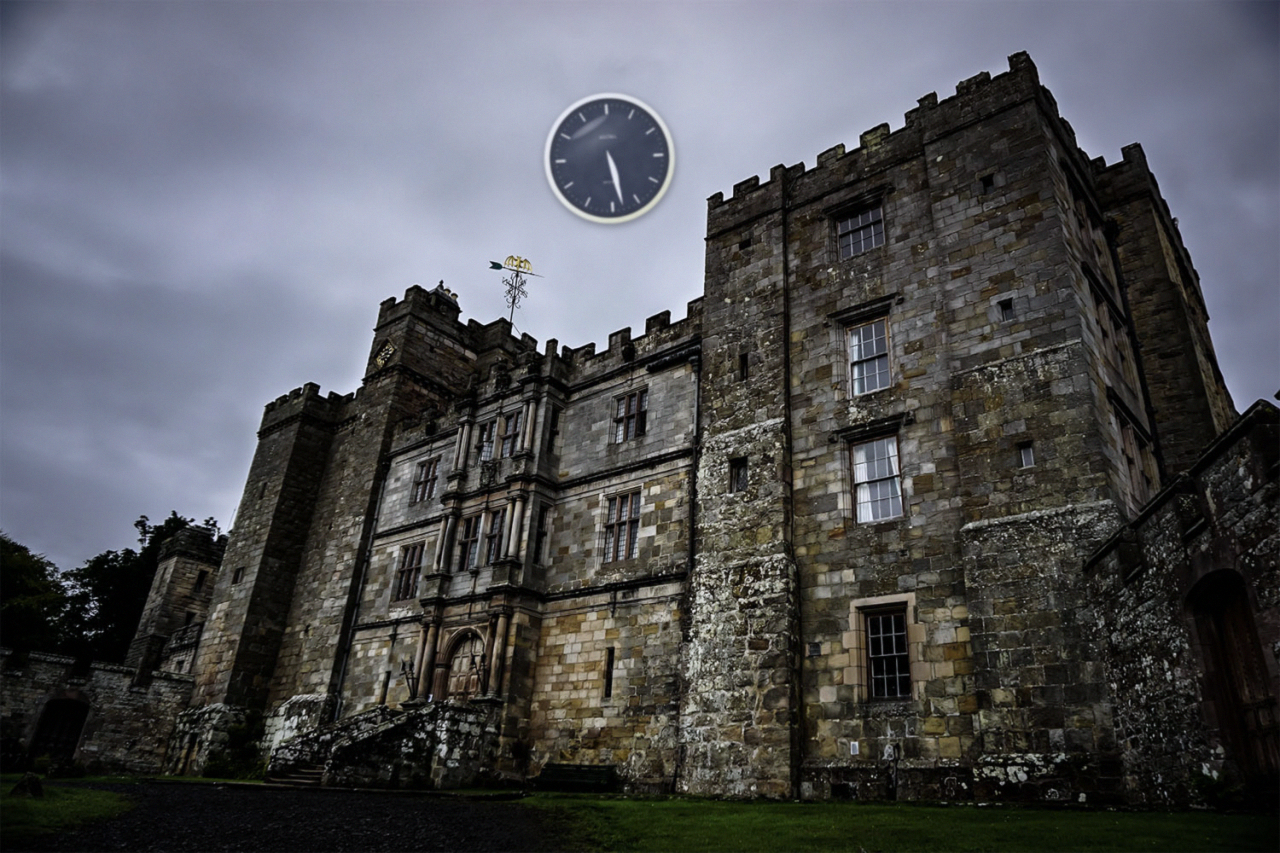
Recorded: 5,28
